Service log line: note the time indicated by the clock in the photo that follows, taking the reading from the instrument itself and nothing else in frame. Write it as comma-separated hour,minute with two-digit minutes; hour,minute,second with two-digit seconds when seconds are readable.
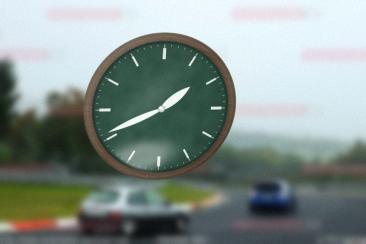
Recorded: 1,41
